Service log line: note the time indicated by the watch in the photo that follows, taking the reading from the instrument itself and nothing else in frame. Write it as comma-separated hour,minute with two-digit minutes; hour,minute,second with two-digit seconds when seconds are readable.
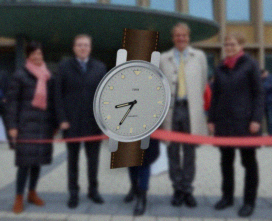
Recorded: 8,35
